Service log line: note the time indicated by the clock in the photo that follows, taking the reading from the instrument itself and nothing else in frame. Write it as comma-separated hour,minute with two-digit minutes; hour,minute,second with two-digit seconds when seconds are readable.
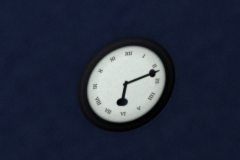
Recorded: 6,12
